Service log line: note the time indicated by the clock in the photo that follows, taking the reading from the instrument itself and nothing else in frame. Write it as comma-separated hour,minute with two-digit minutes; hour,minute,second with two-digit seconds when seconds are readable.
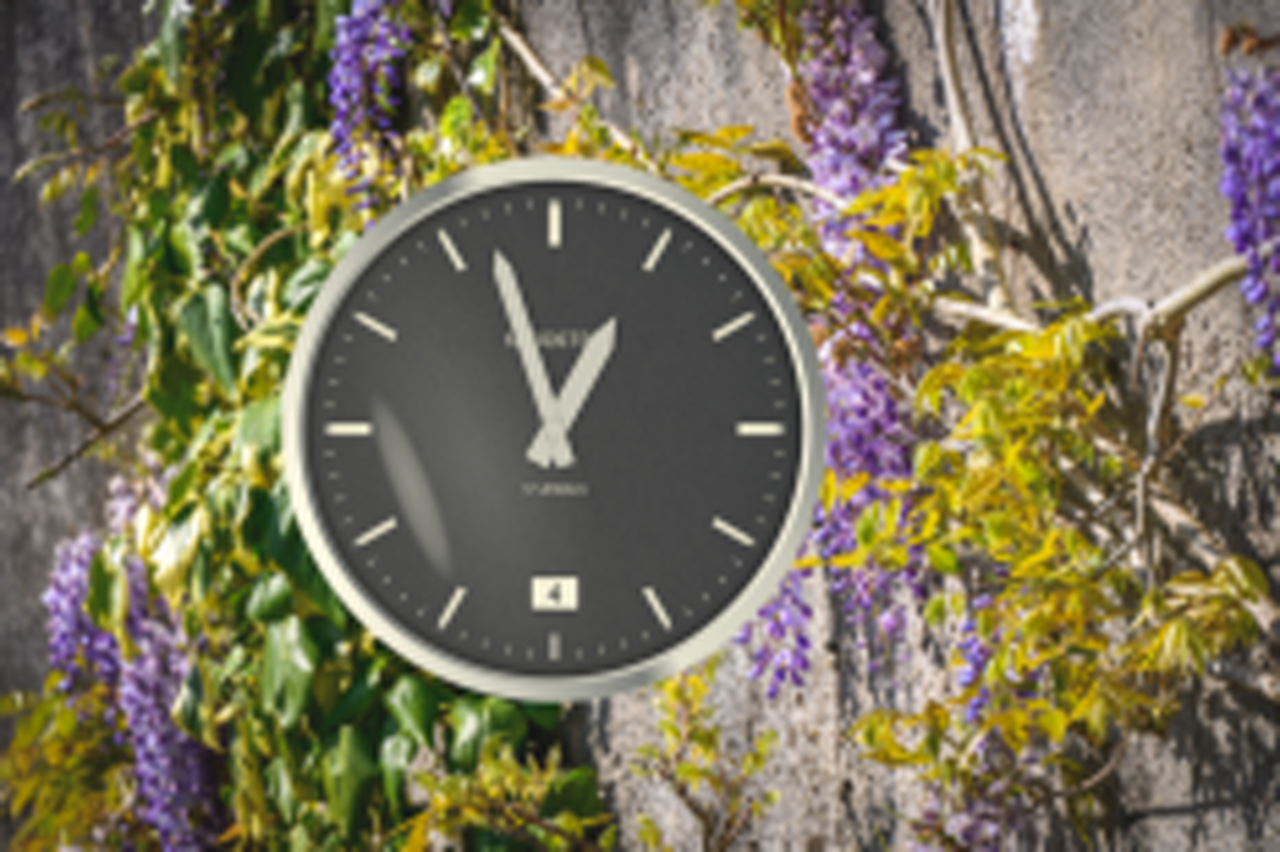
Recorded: 12,57
